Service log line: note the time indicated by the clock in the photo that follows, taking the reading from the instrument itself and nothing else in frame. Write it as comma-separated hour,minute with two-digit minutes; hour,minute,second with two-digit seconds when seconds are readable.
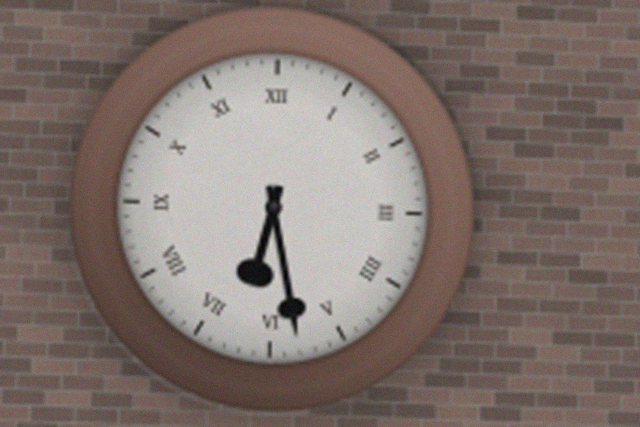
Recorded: 6,28
